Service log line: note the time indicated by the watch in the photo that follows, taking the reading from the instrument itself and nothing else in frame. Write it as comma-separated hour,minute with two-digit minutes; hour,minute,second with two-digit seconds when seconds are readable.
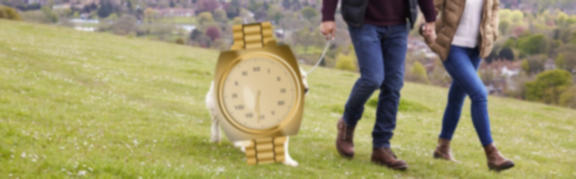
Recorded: 6,31
